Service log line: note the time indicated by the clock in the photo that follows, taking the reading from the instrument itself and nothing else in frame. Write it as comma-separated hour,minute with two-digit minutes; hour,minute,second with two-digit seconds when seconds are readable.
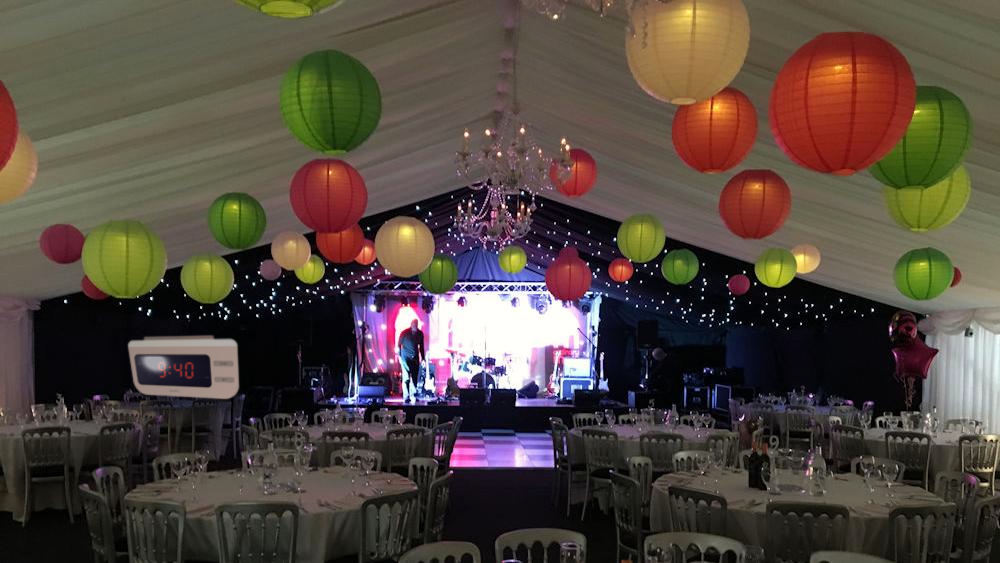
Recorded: 9,40
